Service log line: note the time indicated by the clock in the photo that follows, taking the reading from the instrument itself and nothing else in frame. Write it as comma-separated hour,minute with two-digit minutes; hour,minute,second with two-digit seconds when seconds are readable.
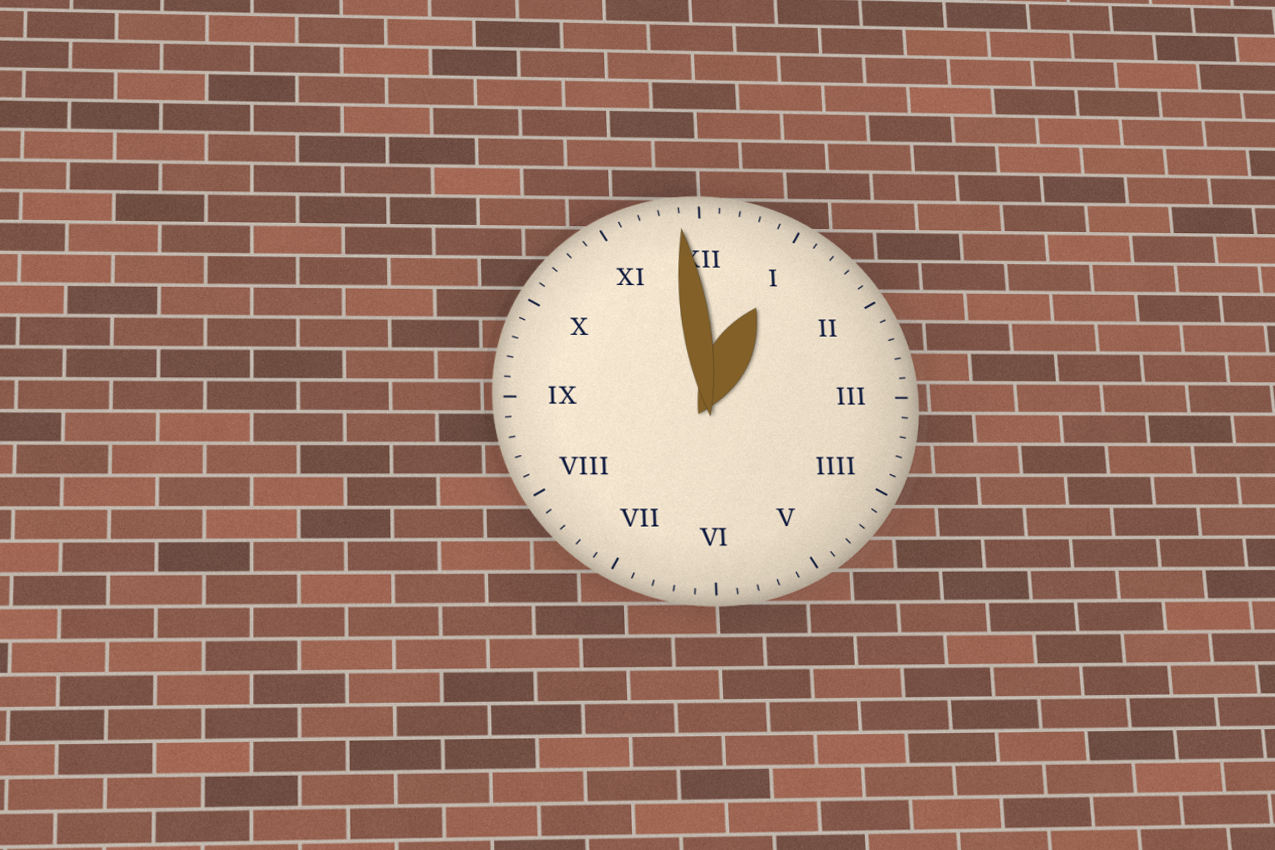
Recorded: 12,59
